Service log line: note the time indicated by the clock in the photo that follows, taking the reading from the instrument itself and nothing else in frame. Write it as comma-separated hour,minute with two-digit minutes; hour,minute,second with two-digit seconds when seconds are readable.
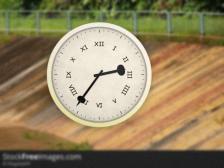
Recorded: 2,36
